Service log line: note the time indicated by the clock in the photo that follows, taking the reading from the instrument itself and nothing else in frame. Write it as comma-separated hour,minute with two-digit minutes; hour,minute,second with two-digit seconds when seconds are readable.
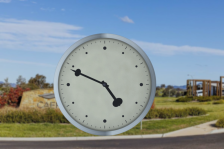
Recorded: 4,49
